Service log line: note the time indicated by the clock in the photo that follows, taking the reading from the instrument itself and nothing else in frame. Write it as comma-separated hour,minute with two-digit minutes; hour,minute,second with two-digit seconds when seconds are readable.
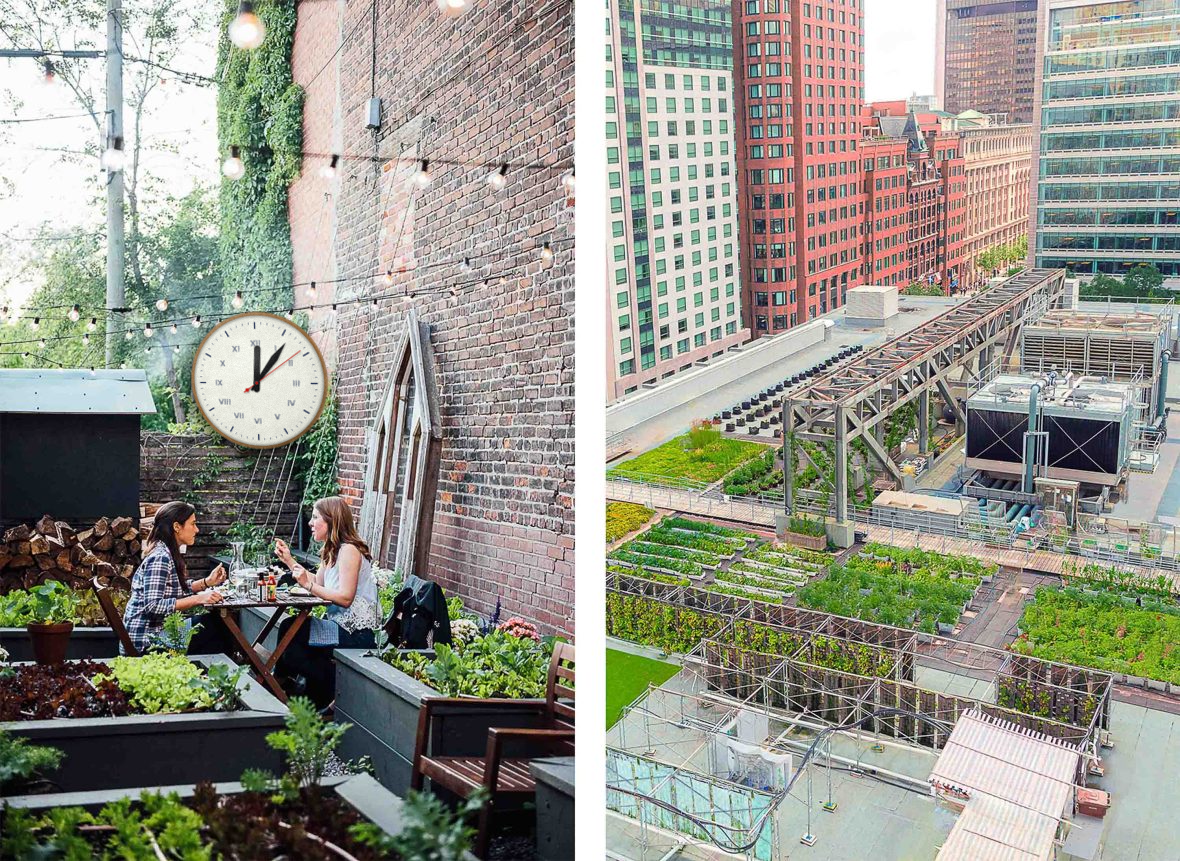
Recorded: 12,06,09
